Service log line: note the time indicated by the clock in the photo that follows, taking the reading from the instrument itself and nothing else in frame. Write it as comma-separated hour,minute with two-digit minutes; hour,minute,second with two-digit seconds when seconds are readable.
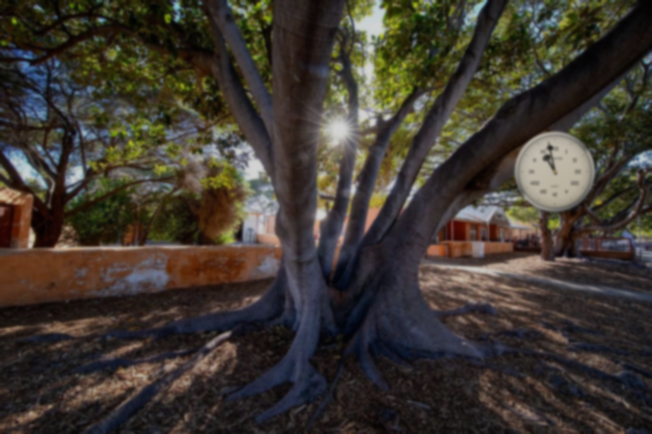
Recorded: 10,58
